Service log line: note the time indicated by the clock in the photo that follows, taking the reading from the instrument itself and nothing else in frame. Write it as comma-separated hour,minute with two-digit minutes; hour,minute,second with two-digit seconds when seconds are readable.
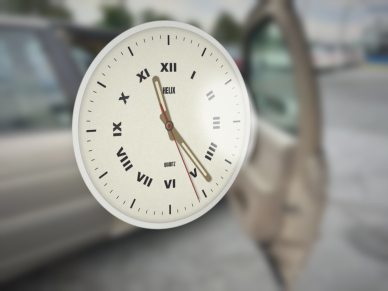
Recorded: 11,23,26
